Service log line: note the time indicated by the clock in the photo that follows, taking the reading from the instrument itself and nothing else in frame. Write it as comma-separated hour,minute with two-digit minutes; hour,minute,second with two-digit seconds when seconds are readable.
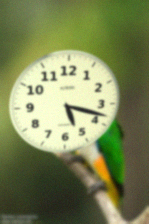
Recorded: 5,18
